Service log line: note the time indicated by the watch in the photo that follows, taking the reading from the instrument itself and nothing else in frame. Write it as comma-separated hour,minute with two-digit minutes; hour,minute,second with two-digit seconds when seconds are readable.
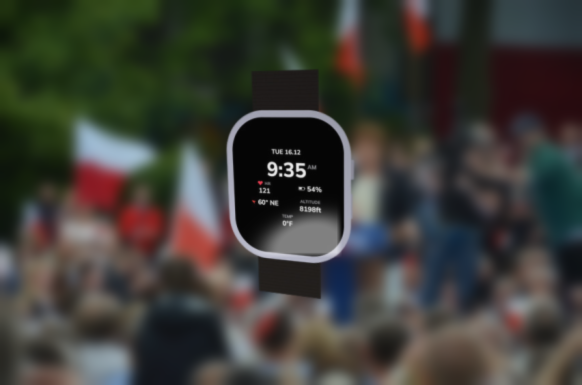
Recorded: 9,35
